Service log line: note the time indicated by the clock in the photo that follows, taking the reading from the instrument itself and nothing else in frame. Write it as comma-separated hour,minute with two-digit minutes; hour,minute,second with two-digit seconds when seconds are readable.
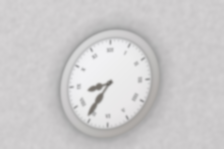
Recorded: 8,36
